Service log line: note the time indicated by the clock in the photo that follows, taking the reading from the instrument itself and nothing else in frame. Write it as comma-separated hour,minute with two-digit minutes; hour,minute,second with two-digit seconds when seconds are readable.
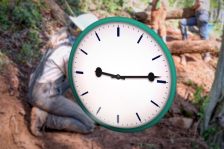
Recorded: 9,14
